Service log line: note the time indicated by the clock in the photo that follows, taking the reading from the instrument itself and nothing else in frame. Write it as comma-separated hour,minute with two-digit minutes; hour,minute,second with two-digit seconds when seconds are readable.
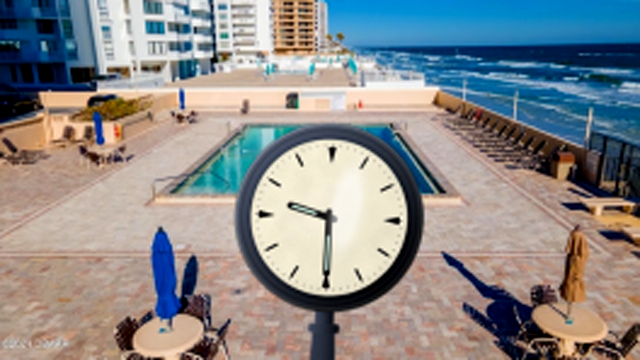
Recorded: 9,30
